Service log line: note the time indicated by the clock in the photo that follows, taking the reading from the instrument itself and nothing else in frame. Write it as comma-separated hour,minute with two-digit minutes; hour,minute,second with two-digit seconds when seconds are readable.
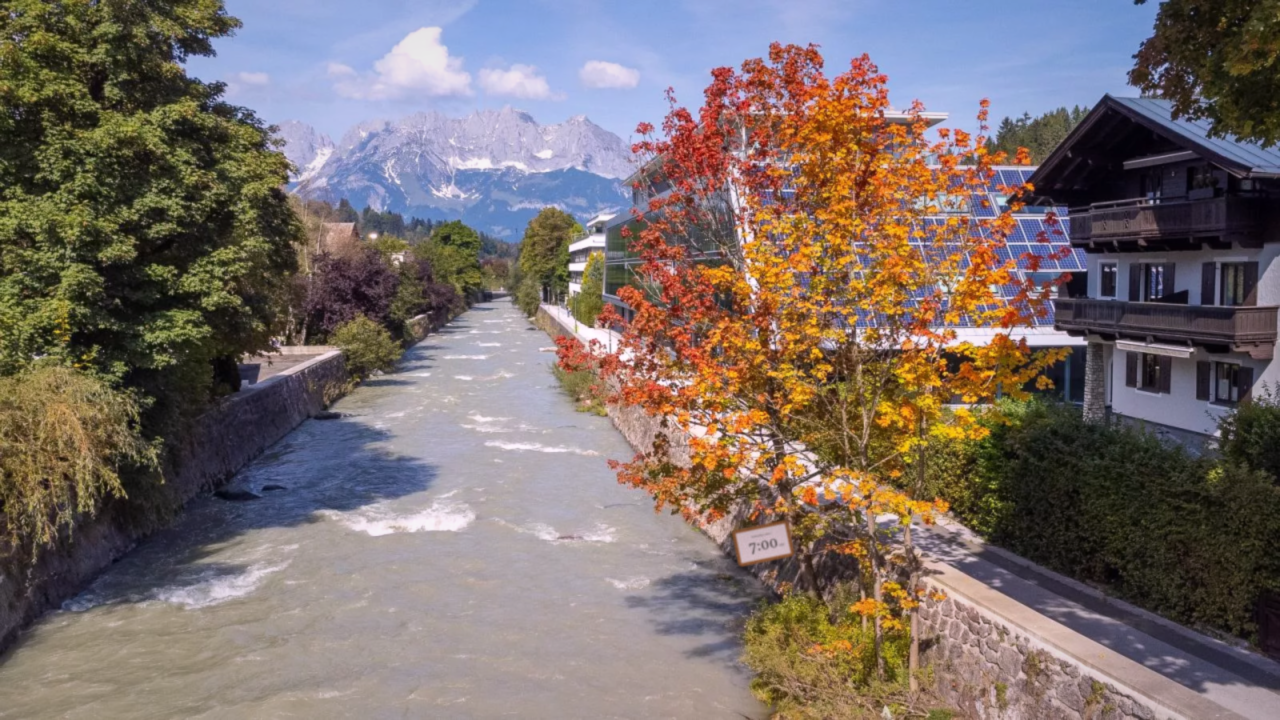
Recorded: 7,00
